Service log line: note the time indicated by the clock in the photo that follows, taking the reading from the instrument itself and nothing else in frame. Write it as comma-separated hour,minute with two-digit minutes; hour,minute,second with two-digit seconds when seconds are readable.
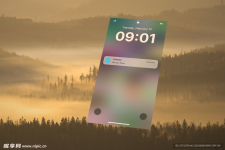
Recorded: 9,01
